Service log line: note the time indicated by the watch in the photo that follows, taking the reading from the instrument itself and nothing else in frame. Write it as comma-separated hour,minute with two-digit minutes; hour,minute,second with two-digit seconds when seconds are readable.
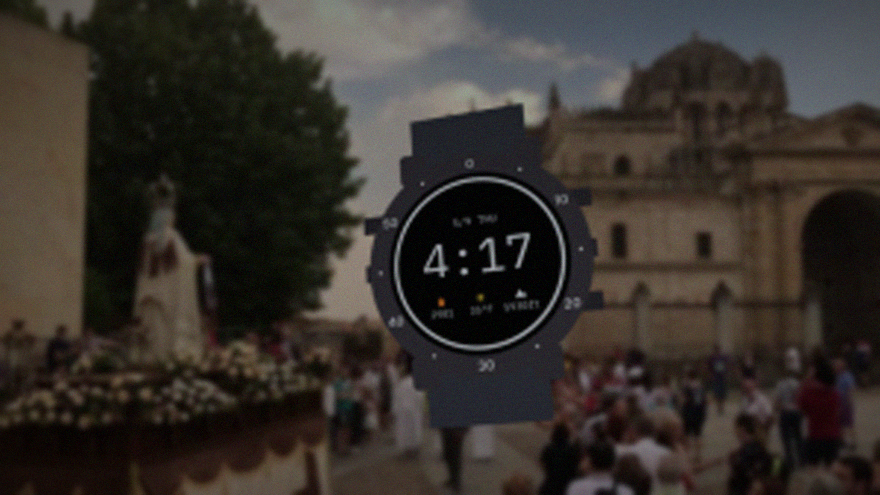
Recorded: 4,17
